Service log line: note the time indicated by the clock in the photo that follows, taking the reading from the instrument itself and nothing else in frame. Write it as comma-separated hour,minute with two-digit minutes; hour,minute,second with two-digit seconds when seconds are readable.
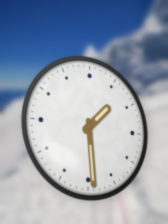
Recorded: 1,29
